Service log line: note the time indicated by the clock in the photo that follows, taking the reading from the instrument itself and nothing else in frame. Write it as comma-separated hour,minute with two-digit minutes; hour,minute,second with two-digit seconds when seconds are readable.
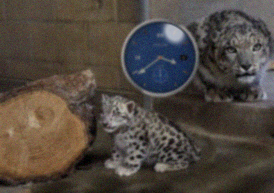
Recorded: 3,39
